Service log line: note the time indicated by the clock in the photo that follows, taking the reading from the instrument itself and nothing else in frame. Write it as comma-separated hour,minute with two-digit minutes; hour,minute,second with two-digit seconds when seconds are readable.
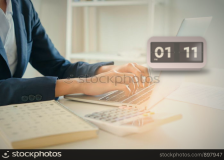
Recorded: 1,11
